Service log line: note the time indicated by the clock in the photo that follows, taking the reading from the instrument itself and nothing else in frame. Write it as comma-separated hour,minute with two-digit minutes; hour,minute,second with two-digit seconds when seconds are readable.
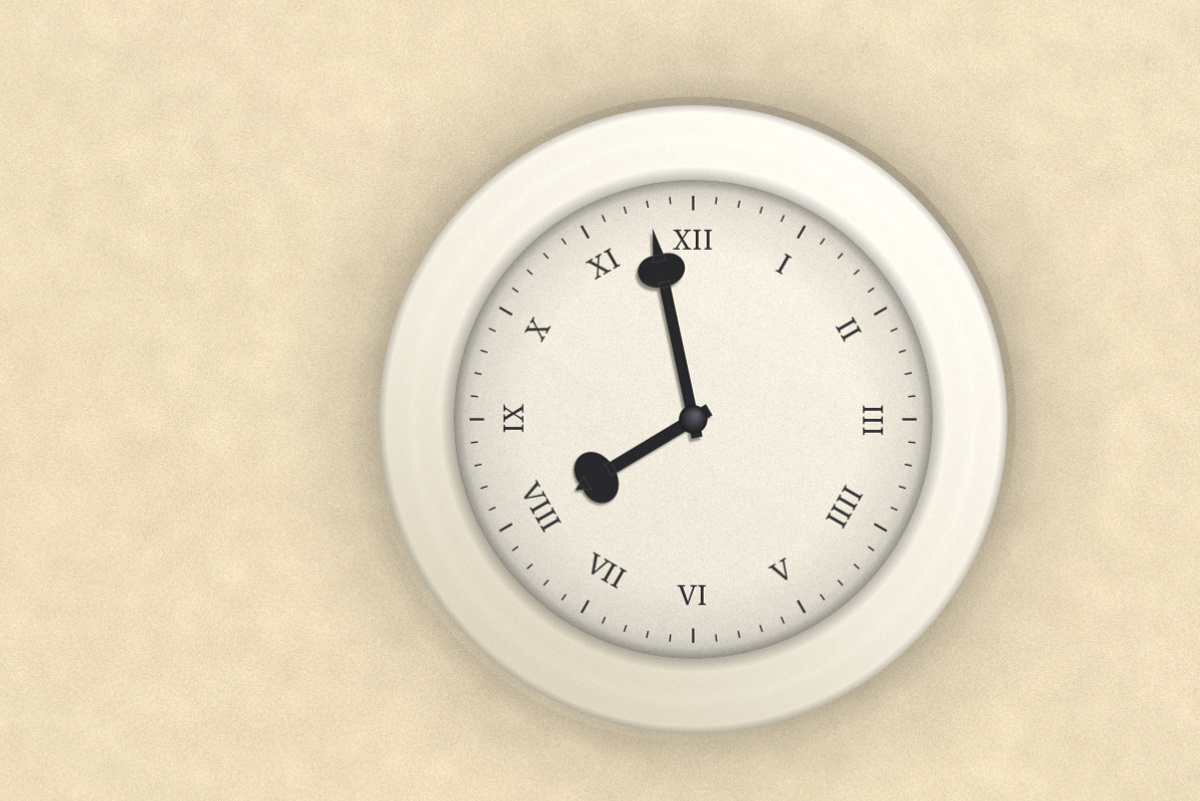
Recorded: 7,58
